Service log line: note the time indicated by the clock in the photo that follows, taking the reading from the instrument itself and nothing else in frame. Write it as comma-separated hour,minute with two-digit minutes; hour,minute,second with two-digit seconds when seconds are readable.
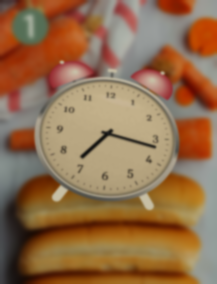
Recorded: 7,17
